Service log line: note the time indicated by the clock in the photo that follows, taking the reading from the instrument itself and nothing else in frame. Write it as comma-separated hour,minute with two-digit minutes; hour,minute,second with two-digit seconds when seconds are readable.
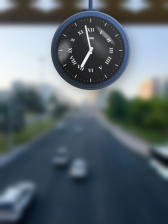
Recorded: 6,58
